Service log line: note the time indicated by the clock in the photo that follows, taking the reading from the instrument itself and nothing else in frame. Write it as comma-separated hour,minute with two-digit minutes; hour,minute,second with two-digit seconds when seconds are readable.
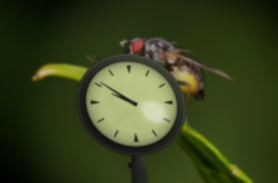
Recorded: 9,51
